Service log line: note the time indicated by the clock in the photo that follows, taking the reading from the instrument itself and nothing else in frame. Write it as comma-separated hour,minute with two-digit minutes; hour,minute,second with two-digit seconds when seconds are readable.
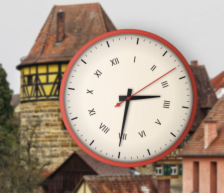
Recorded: 3,35,13
